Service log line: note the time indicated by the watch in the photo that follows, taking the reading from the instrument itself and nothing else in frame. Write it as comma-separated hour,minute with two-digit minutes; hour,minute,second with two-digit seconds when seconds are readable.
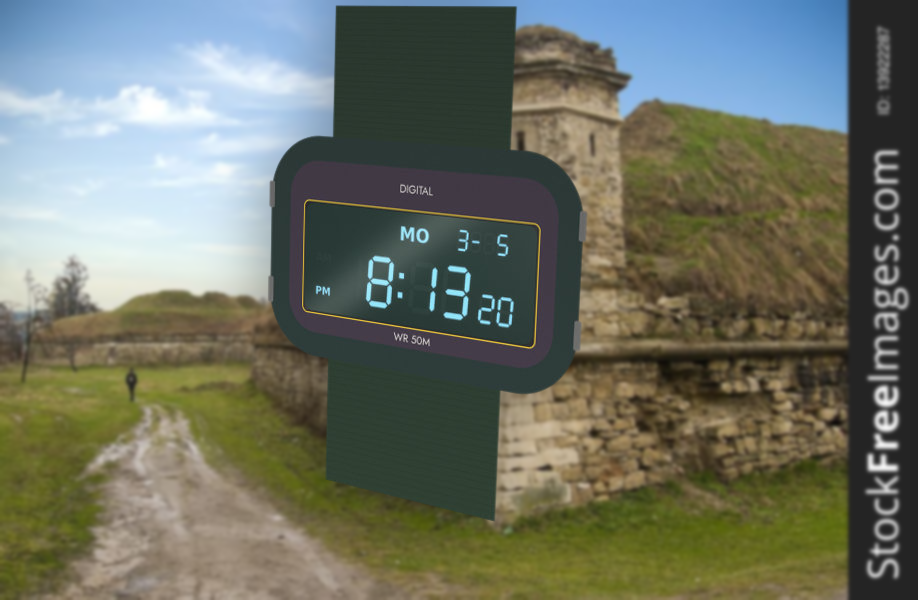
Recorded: 8,13,20
